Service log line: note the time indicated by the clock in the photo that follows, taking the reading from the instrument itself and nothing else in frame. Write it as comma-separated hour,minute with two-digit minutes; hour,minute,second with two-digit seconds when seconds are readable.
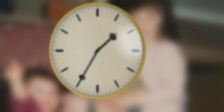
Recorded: 1,35
